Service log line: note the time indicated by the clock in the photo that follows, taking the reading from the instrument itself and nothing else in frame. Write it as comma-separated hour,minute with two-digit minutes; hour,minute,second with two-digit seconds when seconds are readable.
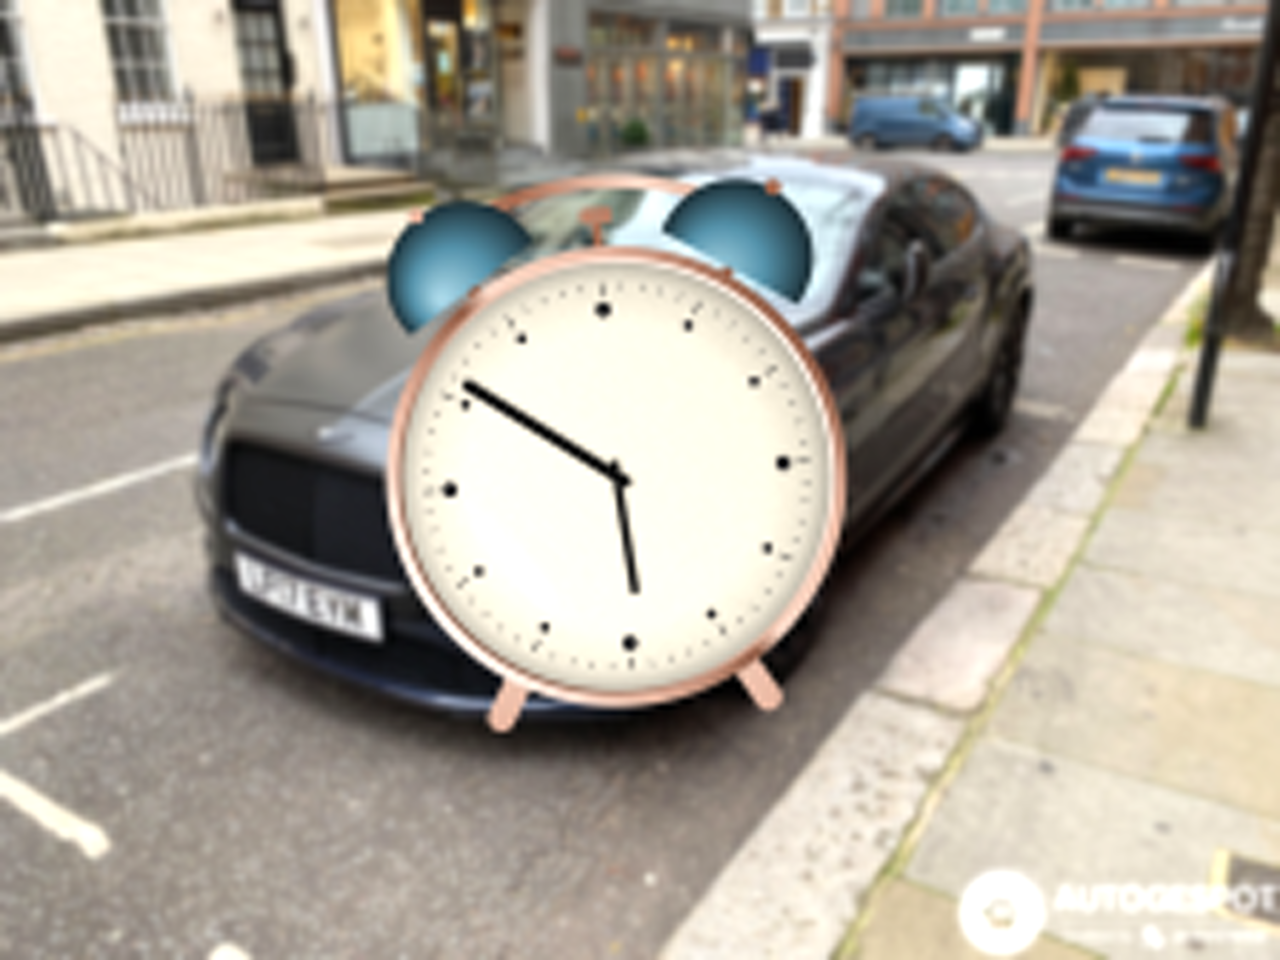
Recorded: 5,51
